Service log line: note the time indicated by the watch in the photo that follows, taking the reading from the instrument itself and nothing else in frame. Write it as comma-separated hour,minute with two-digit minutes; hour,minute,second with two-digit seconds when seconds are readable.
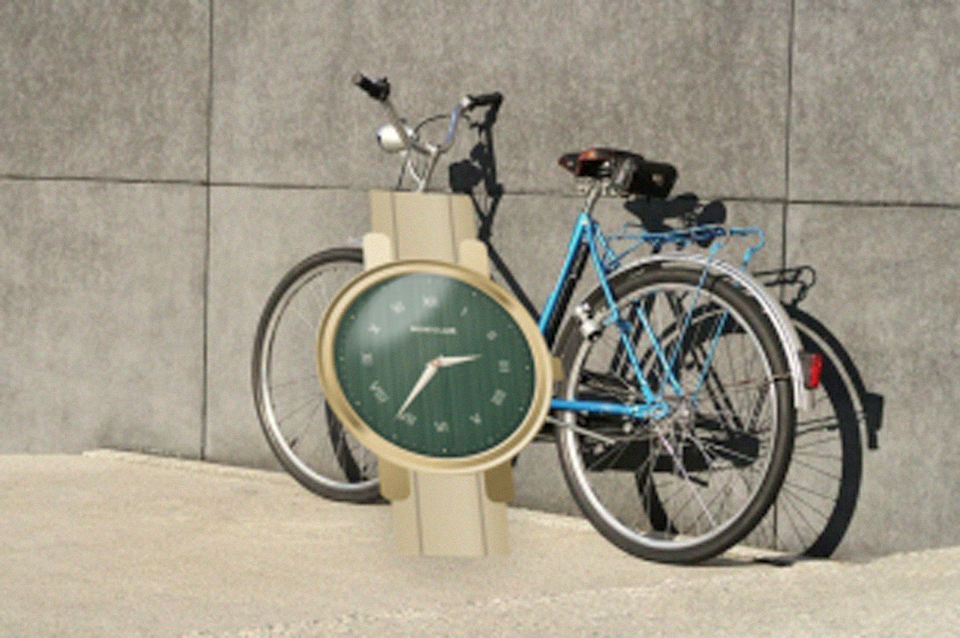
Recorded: 2,36
